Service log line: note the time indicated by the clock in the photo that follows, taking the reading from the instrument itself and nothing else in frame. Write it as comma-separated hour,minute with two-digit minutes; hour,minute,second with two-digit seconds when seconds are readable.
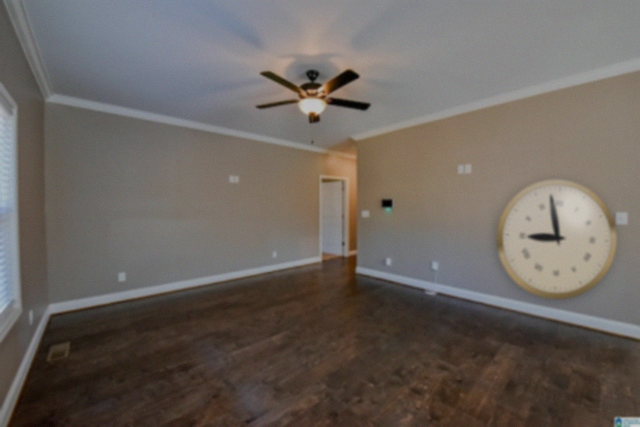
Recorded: 8,58
